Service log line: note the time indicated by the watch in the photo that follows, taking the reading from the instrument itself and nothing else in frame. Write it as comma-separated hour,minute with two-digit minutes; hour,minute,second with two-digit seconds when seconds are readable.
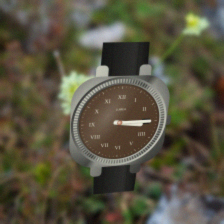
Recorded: 3,15
